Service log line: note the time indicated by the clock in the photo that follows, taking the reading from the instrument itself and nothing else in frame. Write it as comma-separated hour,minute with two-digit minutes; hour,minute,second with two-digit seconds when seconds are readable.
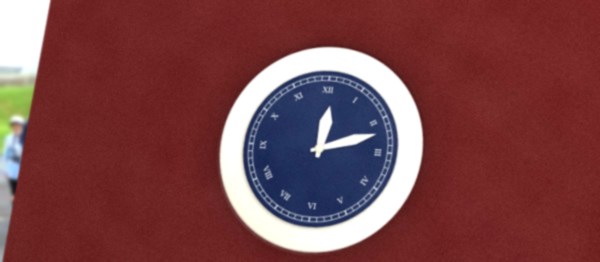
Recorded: 12,12
